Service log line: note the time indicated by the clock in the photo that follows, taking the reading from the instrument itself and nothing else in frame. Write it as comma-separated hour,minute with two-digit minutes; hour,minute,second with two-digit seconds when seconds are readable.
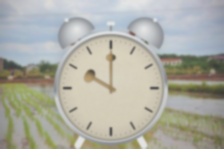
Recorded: 10,00
